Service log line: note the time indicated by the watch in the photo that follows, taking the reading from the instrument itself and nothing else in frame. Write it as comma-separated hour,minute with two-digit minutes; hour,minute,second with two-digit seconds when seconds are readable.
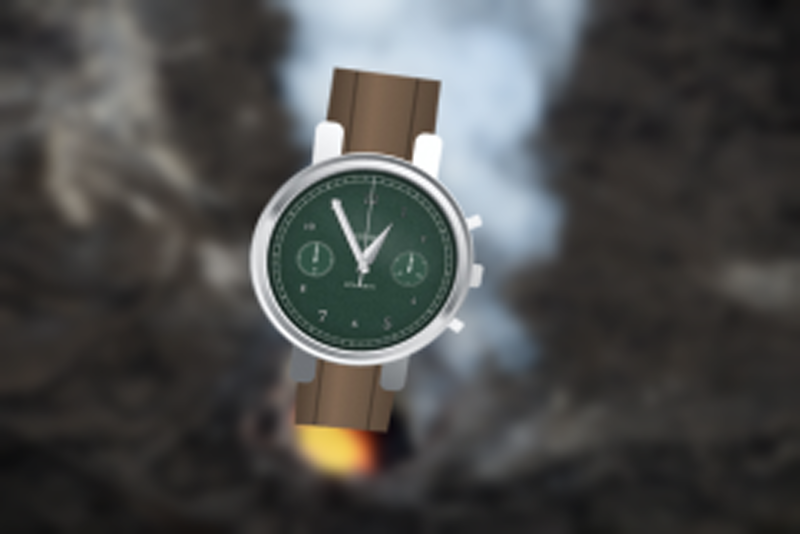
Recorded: 12,55
